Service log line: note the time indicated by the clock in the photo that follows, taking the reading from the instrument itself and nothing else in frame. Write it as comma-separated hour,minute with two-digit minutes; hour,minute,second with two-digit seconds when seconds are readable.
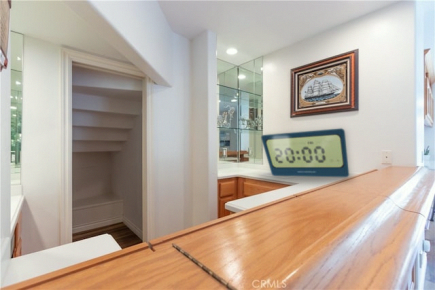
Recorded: 20,00
